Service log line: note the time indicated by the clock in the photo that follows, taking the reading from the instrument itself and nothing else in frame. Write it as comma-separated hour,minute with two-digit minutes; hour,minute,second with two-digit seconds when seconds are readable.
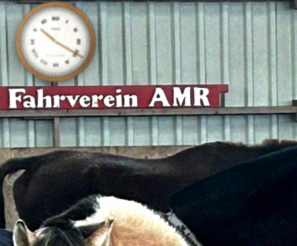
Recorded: 10,20
